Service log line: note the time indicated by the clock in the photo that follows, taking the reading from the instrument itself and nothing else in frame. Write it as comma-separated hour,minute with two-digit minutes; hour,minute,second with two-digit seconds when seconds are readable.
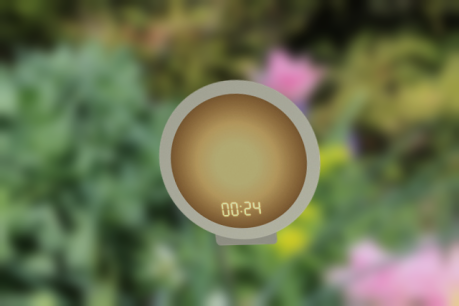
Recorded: 0,24
